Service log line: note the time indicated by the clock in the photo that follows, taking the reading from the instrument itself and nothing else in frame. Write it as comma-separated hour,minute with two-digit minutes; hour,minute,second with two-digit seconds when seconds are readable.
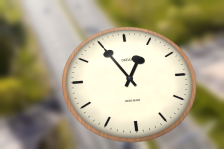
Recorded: 12,55
